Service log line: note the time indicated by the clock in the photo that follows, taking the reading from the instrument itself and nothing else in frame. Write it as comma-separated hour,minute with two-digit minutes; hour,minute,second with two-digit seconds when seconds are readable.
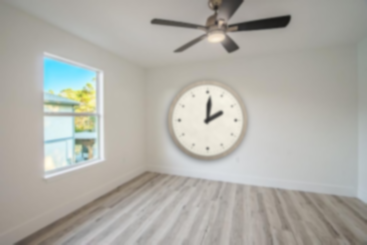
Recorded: 2,01
